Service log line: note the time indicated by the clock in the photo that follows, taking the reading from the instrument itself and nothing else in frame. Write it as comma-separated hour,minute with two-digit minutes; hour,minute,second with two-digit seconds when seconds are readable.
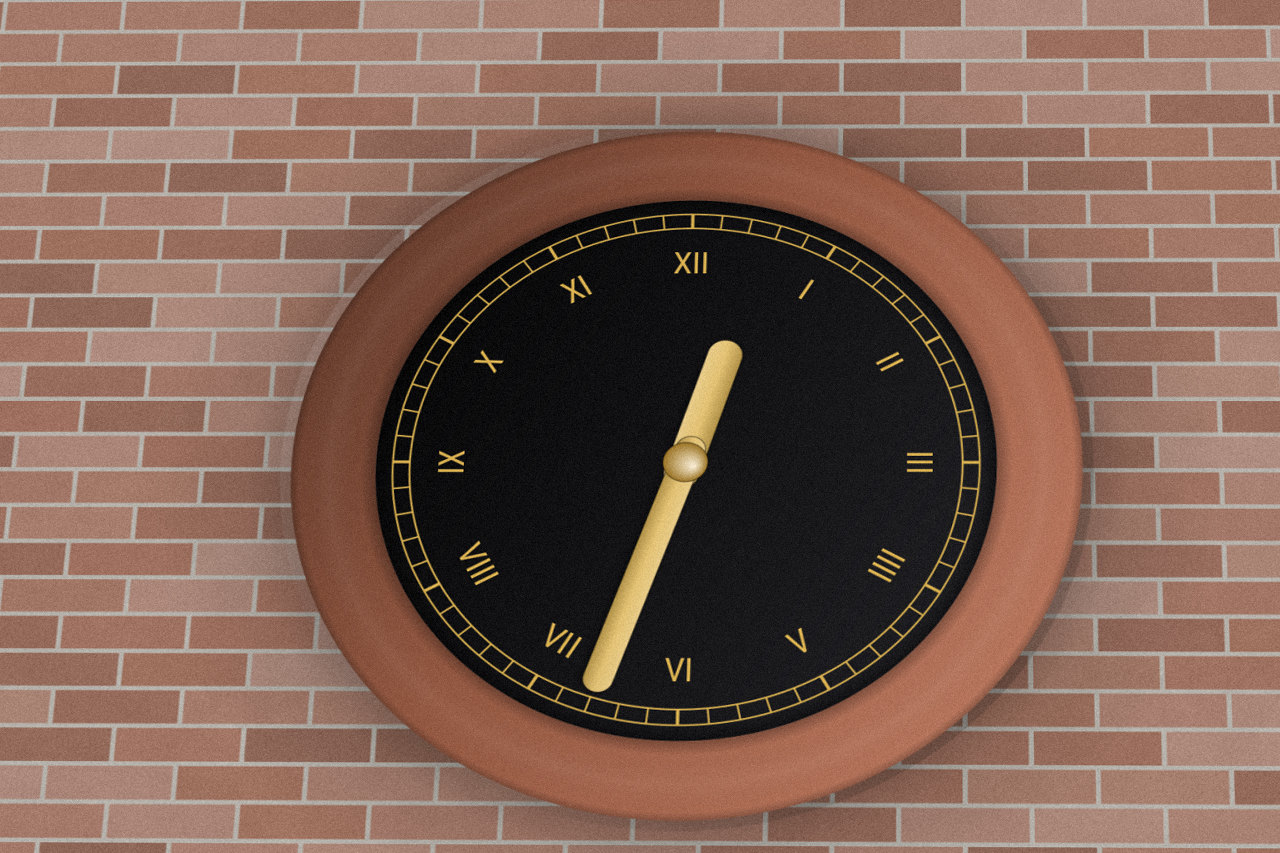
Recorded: 12,33
